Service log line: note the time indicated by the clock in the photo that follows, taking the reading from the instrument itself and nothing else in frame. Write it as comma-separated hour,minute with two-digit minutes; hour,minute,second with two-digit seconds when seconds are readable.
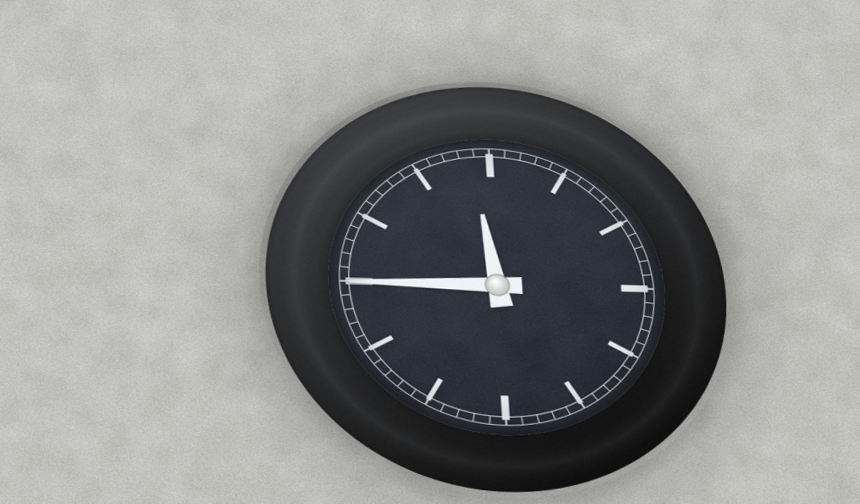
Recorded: 11,45
